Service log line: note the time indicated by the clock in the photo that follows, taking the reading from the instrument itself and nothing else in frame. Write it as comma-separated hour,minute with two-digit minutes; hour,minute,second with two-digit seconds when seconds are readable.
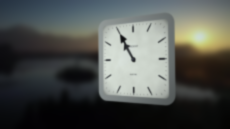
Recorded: 10,55
